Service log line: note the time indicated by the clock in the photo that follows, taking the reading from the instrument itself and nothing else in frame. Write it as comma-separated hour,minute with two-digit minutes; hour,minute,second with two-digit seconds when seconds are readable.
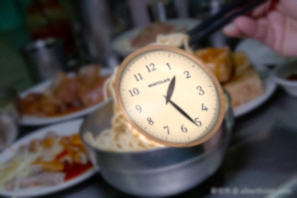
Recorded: 1,26
